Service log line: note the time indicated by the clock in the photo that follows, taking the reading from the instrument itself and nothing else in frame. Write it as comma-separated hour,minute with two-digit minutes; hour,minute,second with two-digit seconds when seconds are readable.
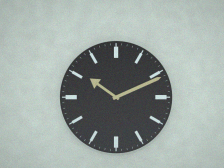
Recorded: 10,11
